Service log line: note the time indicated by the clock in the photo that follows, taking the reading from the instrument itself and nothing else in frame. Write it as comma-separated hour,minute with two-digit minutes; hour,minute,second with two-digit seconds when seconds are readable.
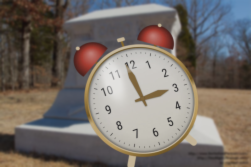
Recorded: 2,59
